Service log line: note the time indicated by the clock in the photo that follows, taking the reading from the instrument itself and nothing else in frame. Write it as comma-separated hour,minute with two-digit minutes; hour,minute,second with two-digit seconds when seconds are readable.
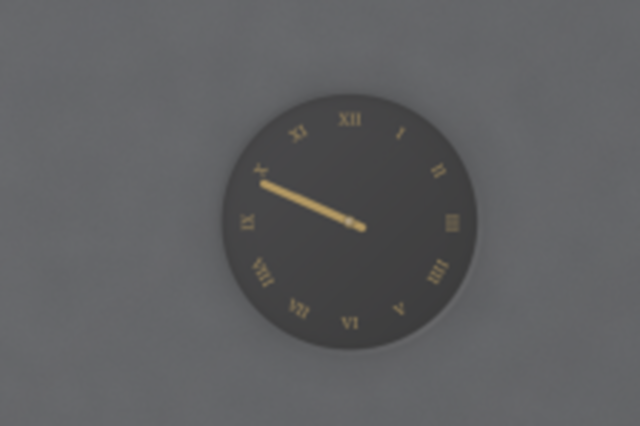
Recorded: 9,49
